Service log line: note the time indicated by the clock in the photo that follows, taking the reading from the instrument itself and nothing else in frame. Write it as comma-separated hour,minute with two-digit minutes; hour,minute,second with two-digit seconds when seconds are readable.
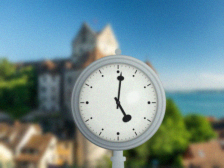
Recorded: 5,01
